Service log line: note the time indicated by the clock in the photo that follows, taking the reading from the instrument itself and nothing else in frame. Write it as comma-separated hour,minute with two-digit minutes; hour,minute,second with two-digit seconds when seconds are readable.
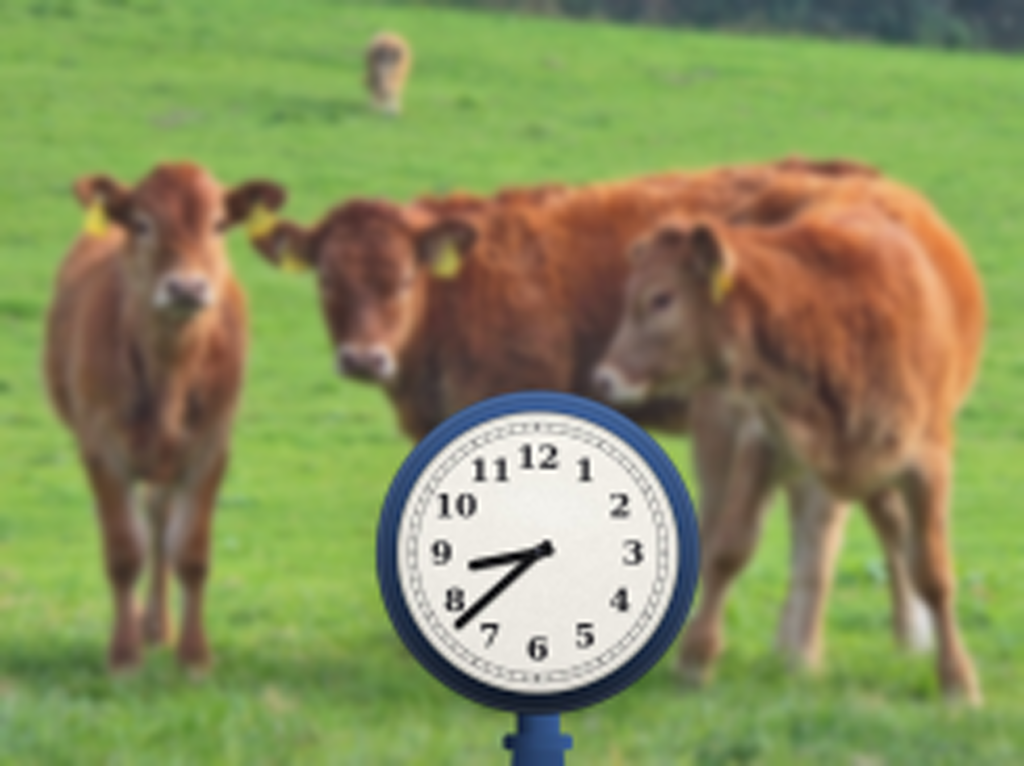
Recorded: 8,38
